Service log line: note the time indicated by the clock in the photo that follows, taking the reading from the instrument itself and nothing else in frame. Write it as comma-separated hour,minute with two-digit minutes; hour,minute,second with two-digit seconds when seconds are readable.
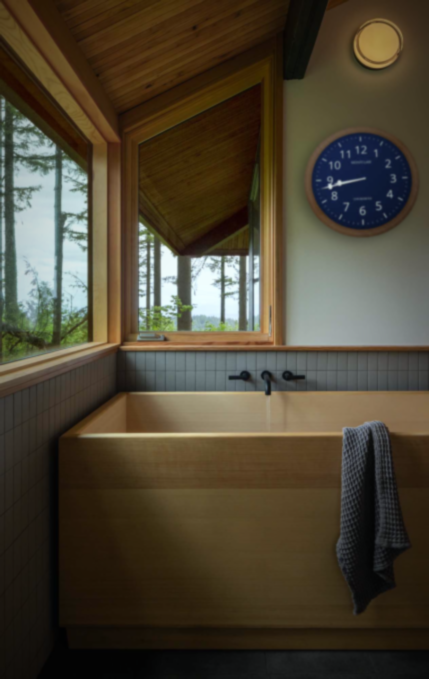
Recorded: 8,43
